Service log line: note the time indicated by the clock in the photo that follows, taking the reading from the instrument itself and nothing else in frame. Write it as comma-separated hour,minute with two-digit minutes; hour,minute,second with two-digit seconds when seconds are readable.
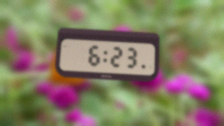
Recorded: 6,23
